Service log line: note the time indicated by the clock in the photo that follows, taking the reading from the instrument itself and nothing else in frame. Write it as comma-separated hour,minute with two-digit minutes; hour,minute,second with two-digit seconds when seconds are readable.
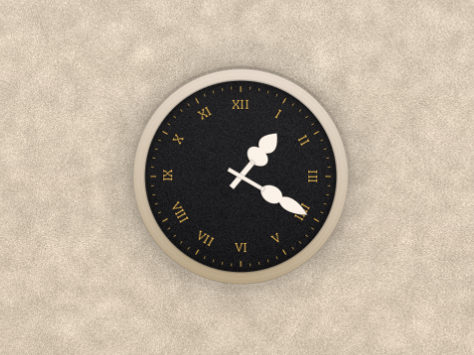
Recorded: 1,20
